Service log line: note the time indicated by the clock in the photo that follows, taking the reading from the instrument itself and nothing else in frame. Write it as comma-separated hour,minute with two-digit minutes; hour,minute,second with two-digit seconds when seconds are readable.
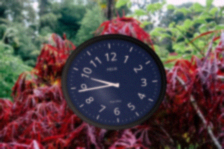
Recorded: 9,44
